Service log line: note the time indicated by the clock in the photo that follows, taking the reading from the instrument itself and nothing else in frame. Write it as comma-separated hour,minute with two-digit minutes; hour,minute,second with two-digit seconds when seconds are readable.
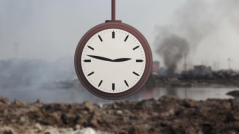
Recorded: 2,47
